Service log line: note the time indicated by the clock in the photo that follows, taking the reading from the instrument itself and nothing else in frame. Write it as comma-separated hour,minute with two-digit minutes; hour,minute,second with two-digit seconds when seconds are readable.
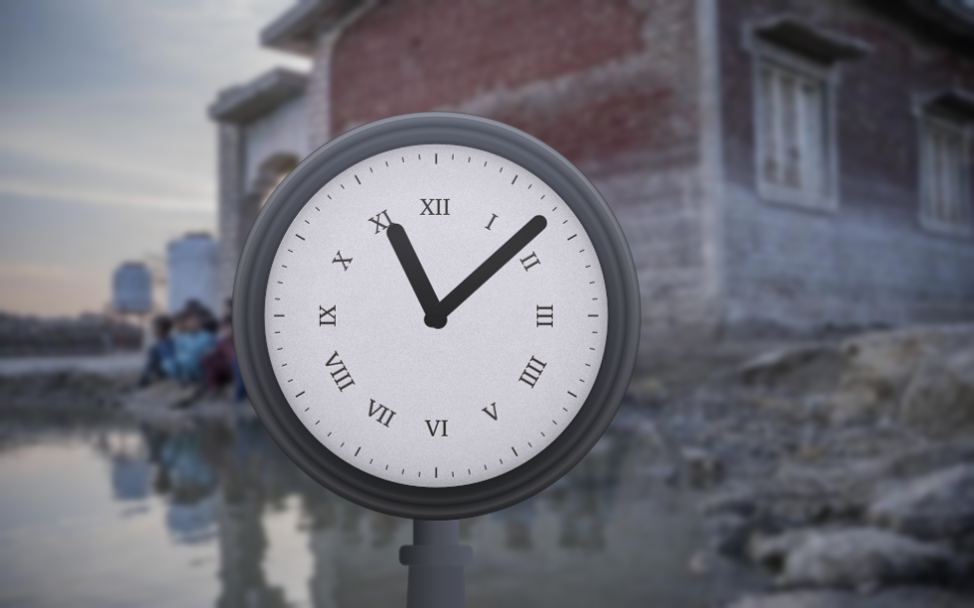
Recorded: 11,08
